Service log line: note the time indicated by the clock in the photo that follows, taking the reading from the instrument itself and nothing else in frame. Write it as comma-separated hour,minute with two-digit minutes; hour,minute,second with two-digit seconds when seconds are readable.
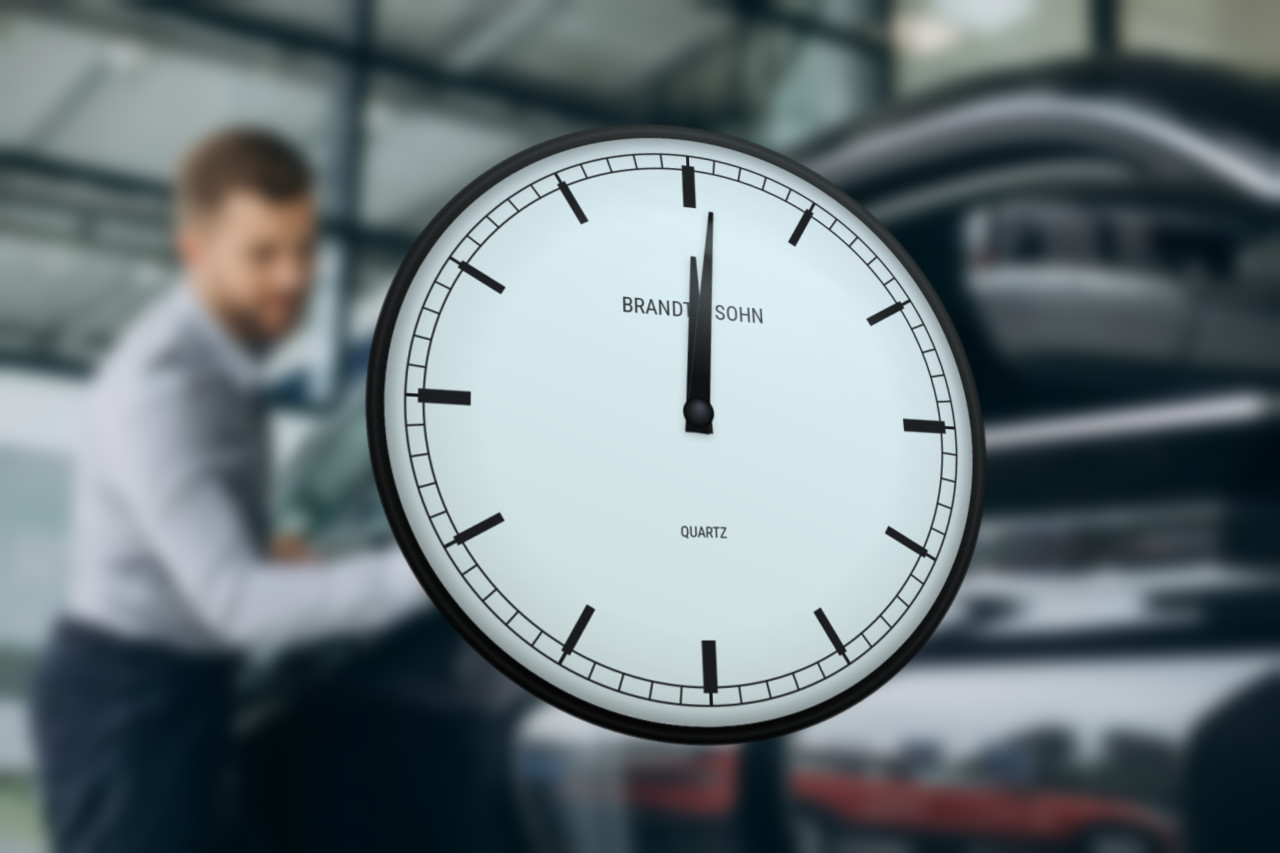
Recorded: 12,01
